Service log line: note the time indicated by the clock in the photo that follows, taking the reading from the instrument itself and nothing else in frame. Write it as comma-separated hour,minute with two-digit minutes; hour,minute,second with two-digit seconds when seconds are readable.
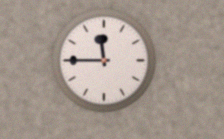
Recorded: 11,45
